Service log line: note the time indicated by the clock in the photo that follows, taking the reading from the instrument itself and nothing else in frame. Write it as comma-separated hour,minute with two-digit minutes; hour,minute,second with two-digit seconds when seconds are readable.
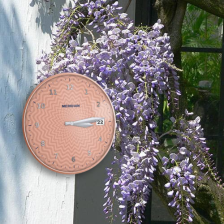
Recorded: 3,14
